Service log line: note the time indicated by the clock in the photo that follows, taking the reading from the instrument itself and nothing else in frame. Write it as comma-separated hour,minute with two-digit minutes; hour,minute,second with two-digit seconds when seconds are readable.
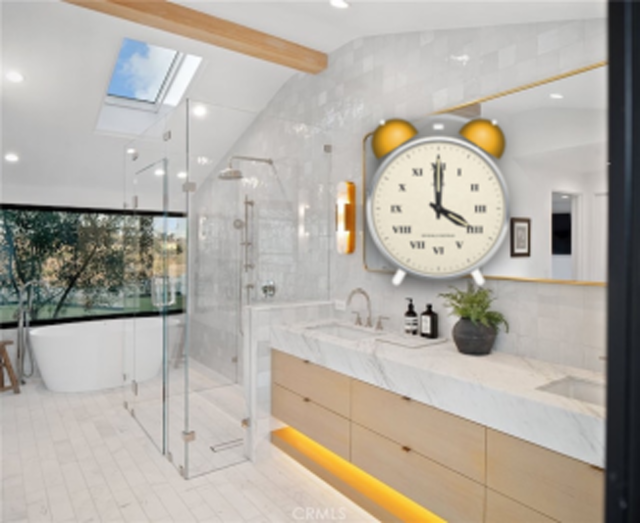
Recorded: 4,00
